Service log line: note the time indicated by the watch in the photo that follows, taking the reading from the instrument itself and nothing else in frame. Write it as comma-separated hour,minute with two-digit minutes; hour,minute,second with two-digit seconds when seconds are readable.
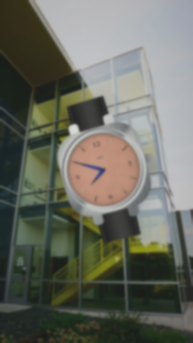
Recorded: 7,50
